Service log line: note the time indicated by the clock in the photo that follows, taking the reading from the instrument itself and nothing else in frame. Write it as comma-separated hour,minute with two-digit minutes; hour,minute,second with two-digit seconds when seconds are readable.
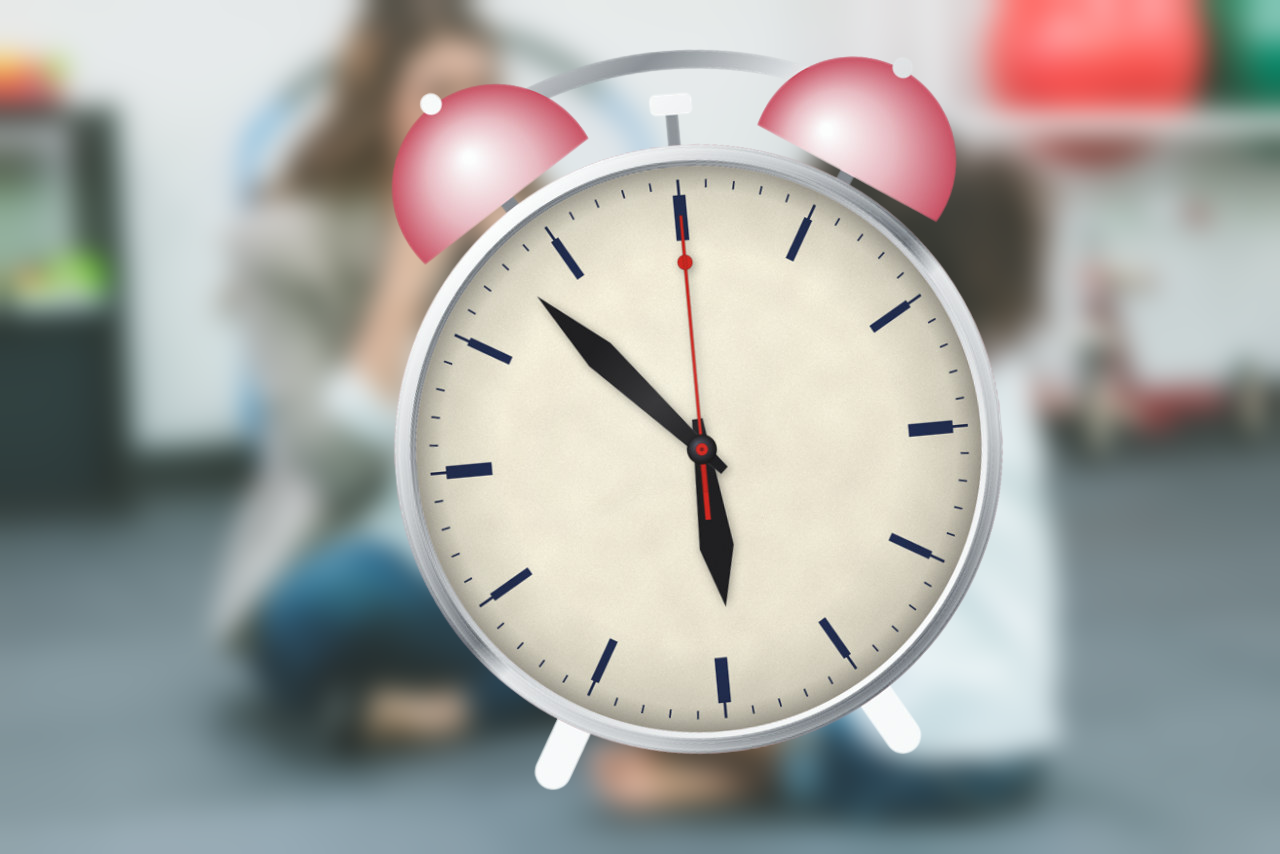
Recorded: 5,53,00
